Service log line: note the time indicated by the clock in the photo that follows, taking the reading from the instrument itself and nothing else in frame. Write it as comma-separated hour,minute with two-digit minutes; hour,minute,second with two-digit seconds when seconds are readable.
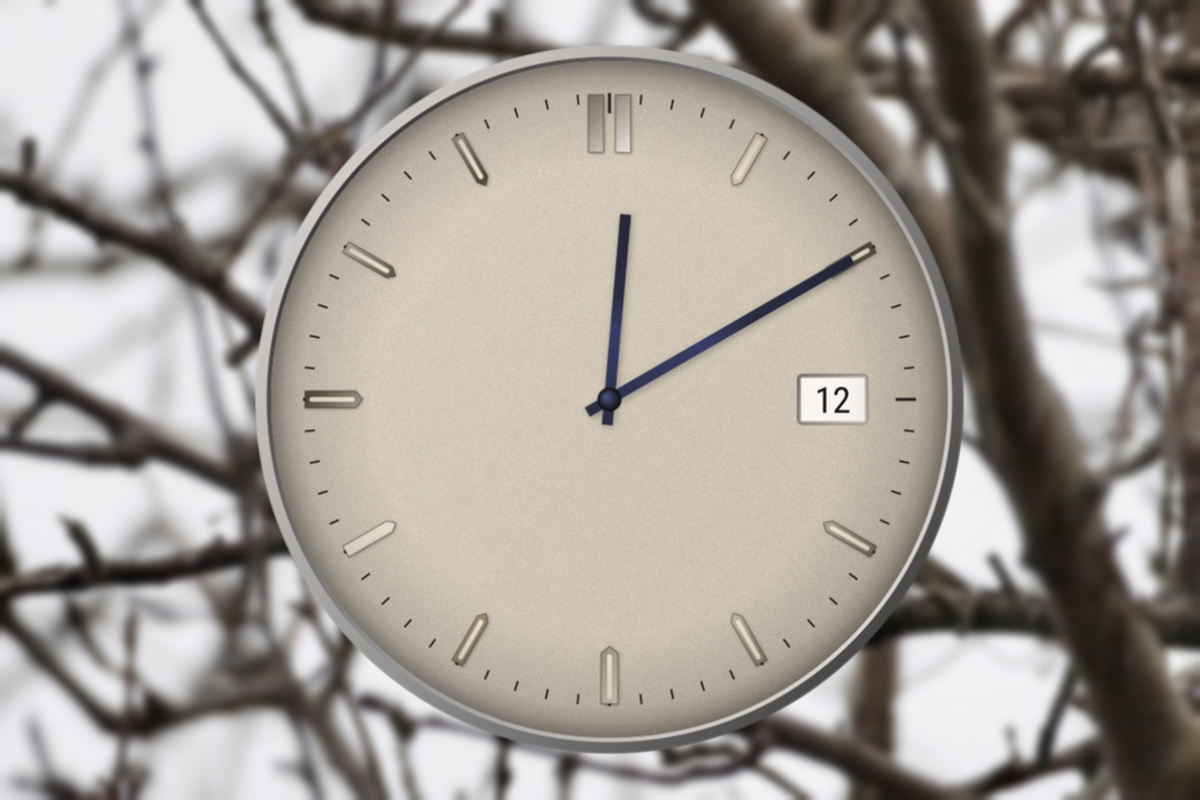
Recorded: 12,10
